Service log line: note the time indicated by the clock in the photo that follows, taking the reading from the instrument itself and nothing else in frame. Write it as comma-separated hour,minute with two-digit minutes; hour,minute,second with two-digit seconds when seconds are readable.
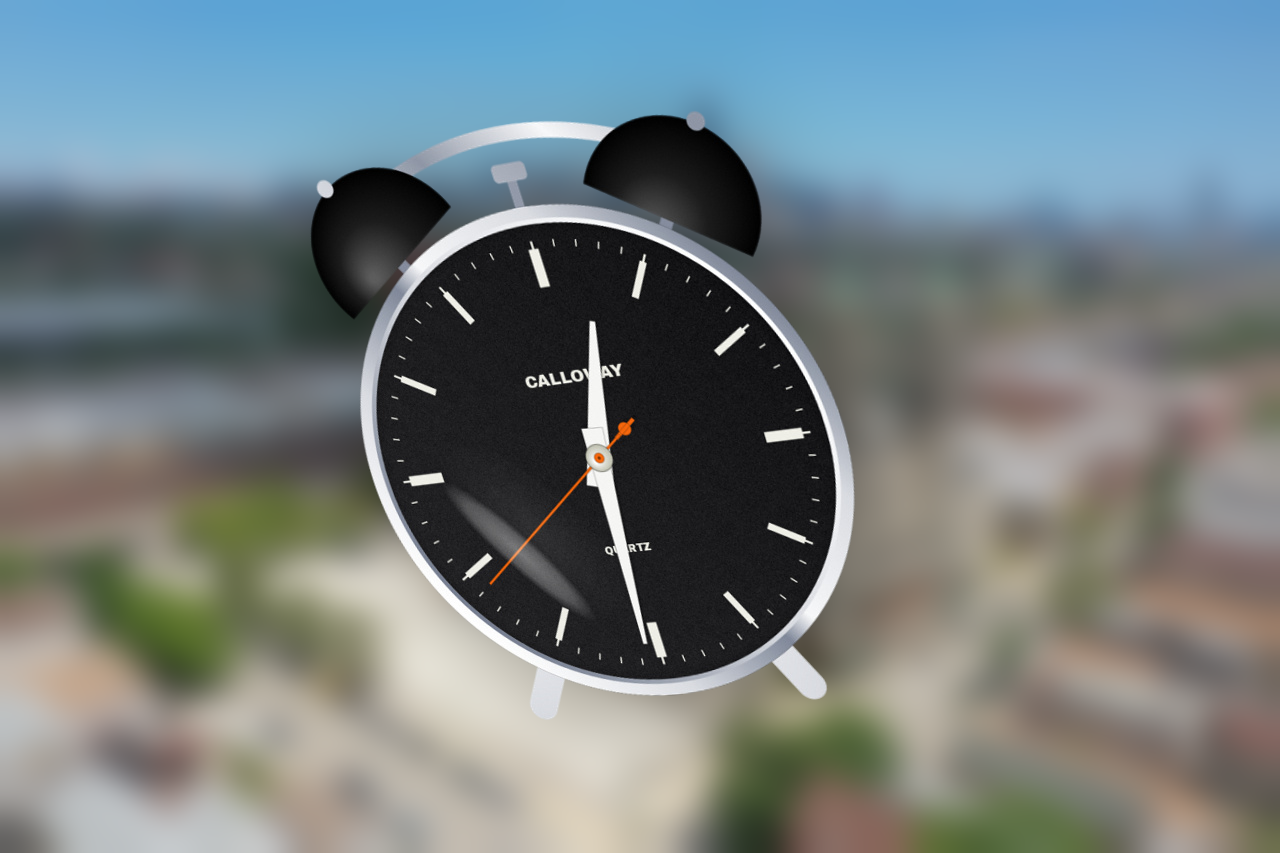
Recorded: 12,30,39
